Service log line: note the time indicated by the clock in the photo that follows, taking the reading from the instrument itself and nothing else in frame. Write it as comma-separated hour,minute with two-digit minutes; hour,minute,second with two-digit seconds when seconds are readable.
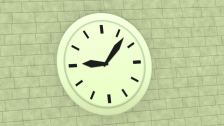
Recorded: 9,07
